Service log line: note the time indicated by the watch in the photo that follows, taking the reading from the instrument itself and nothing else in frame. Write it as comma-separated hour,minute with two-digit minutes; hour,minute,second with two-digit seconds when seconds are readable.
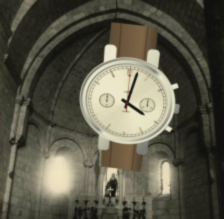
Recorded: 4,02
